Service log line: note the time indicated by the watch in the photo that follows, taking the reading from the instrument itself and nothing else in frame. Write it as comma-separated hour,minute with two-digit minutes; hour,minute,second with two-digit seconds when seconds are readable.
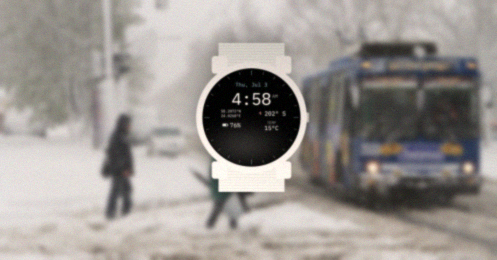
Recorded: 4,58
